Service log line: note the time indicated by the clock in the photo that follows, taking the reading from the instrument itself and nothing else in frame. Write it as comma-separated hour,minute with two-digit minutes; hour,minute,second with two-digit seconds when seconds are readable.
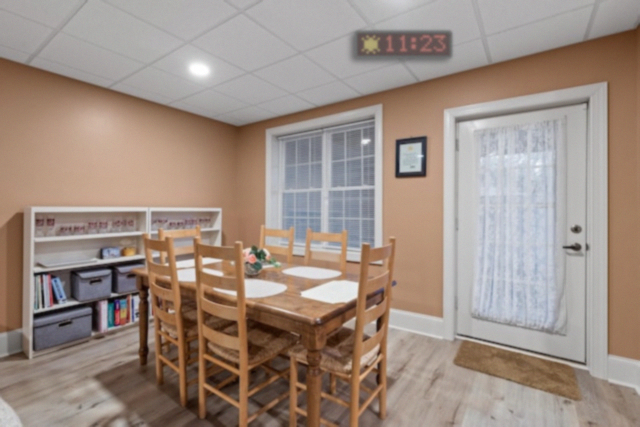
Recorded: 11,23
